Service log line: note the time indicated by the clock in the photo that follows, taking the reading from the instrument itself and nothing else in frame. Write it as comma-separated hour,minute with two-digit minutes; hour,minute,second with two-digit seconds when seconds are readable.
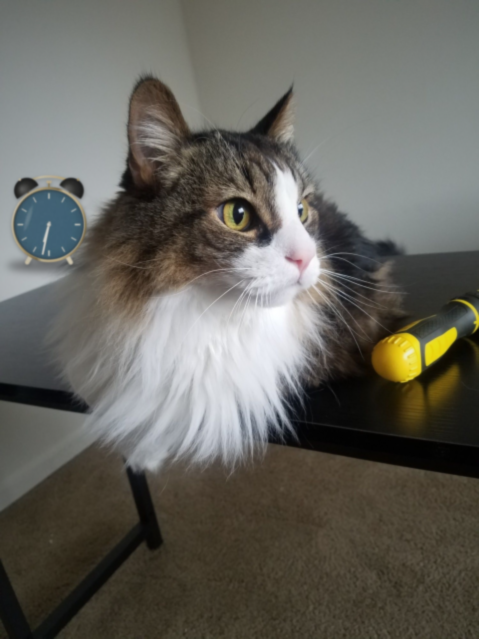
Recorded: 6,32
